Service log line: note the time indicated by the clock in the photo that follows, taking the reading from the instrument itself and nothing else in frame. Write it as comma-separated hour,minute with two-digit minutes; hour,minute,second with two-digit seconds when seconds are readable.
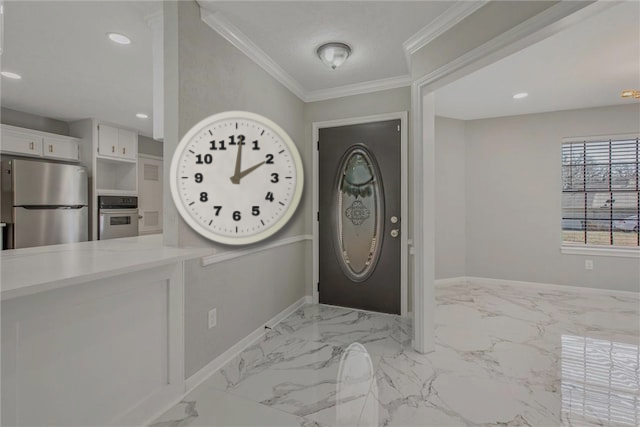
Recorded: 2,01
